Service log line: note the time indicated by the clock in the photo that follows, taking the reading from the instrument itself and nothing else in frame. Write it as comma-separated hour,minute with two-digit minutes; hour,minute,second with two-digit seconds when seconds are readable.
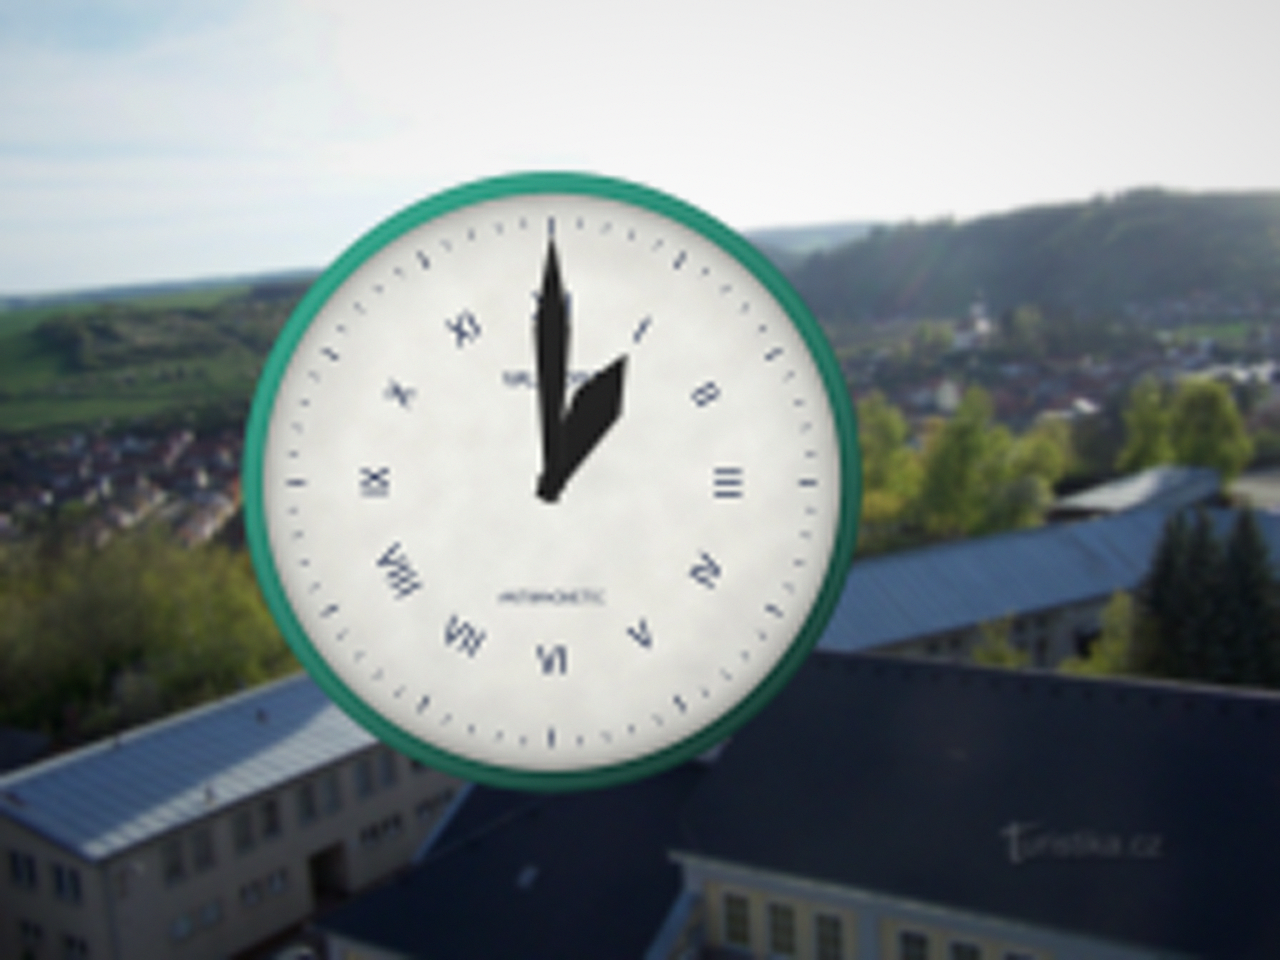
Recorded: 1,00
